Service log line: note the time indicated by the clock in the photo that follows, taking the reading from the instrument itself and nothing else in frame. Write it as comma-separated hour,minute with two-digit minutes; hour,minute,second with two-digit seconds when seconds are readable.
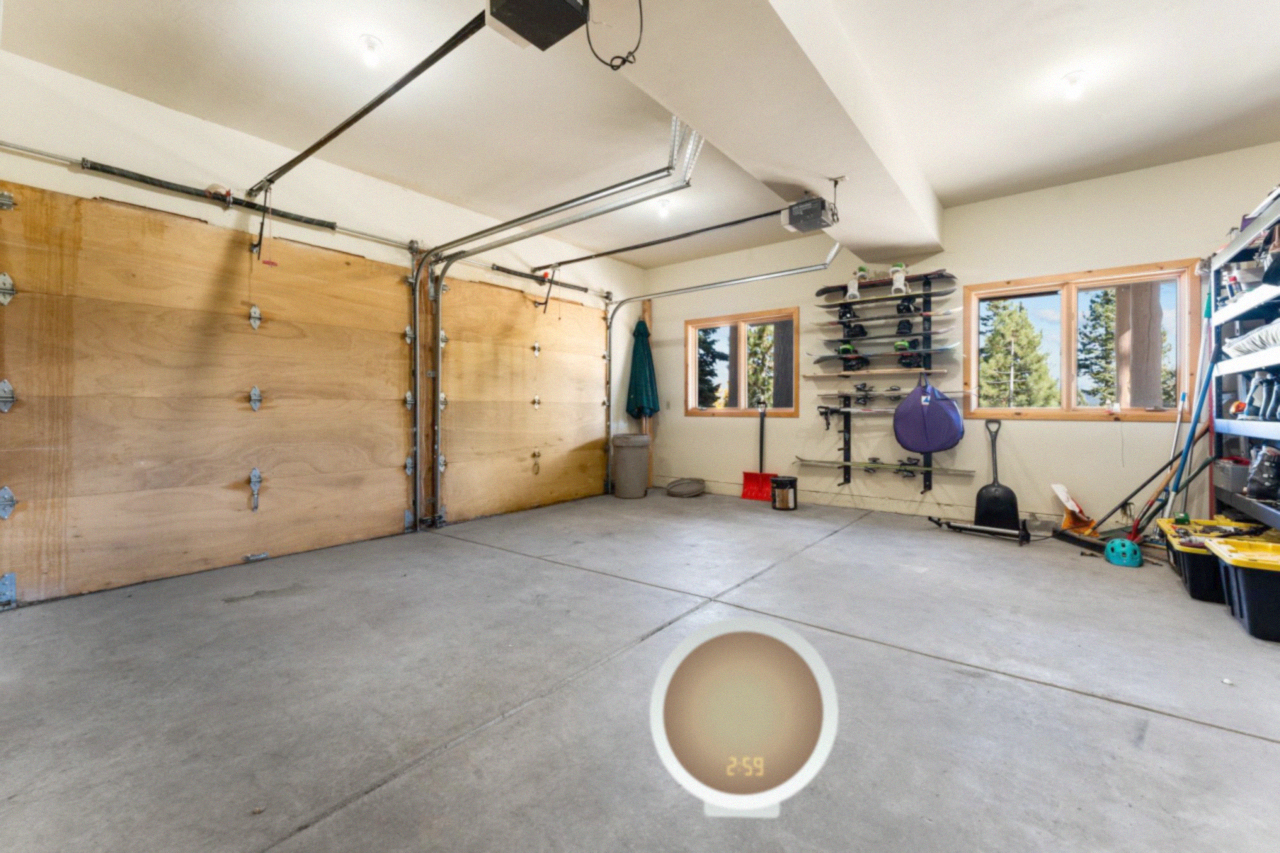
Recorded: 2,59
